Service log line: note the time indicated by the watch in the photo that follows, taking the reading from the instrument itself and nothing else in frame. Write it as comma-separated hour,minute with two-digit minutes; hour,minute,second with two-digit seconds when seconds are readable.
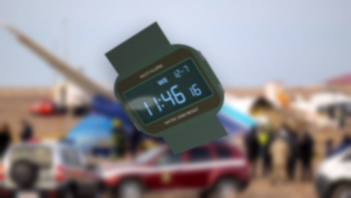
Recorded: 11,46,16
